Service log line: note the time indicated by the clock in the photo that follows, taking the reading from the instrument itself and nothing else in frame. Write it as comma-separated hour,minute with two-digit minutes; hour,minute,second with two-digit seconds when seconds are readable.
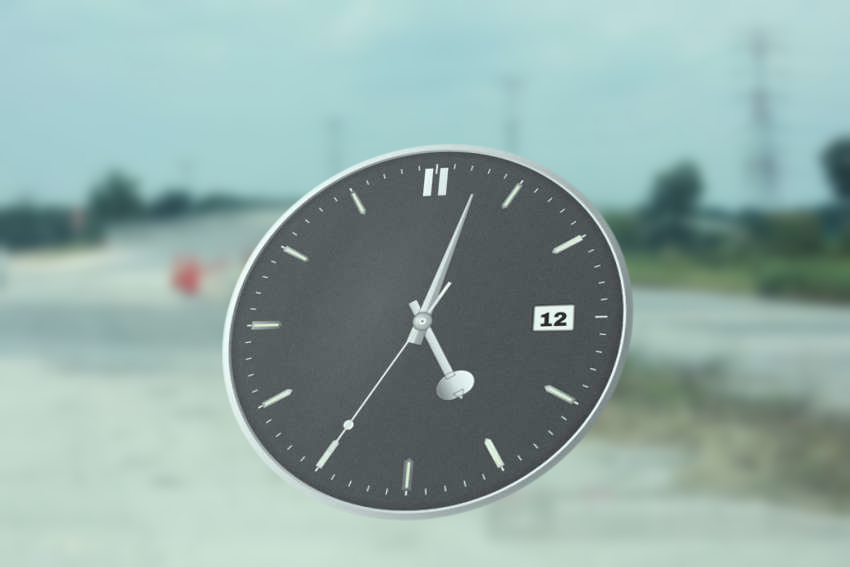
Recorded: 5,02,35
